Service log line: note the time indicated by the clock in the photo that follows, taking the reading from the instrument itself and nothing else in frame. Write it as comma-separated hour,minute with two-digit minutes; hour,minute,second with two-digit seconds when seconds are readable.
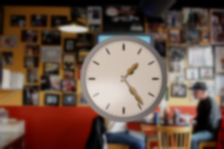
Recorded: 1,24
